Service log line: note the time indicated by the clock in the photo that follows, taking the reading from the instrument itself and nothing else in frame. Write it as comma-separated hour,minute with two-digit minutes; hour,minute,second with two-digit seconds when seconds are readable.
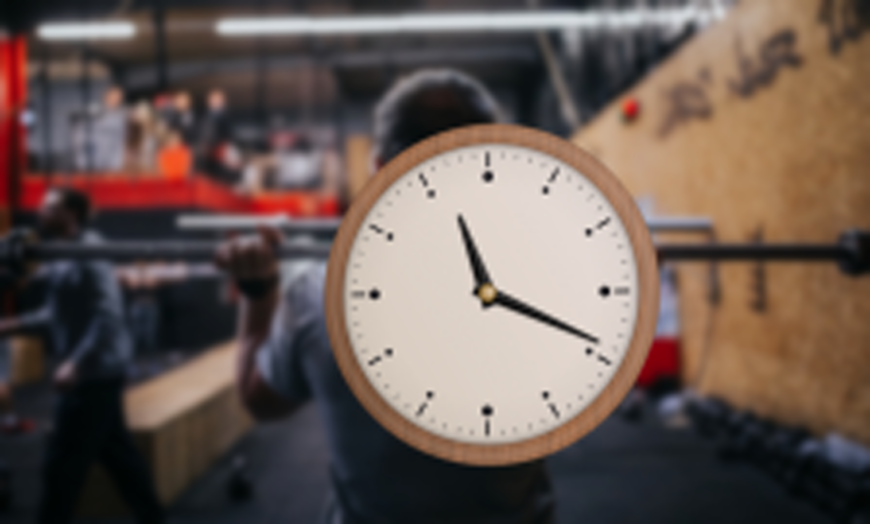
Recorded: 11,19
